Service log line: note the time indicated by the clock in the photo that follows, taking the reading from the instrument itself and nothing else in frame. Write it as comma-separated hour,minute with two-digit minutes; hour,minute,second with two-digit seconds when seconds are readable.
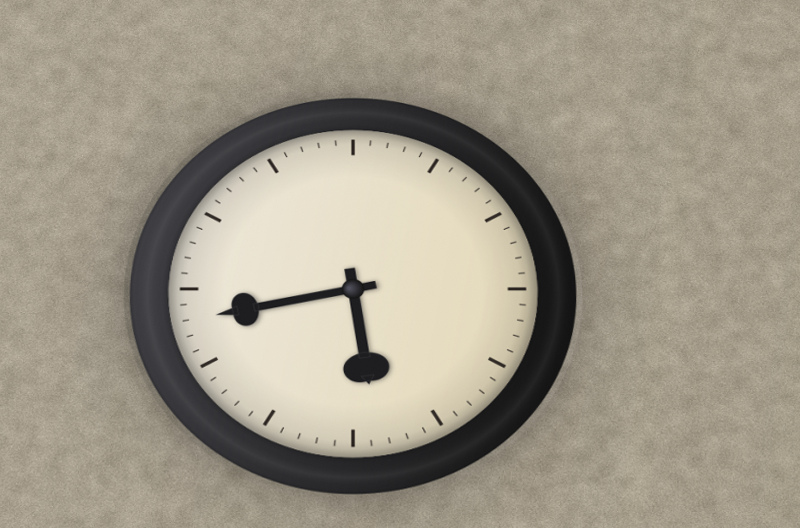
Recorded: 5,43
